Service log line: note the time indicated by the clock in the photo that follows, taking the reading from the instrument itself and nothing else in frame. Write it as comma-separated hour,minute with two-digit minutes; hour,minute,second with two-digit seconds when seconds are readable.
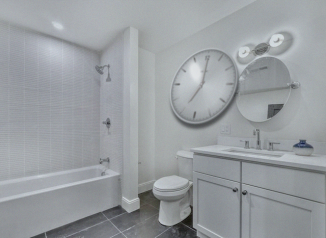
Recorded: 7,00
